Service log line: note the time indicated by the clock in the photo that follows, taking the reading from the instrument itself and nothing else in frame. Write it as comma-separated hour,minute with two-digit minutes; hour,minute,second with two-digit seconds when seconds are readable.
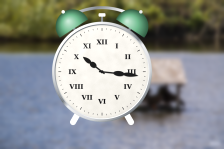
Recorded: 10,16
